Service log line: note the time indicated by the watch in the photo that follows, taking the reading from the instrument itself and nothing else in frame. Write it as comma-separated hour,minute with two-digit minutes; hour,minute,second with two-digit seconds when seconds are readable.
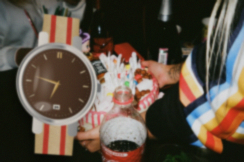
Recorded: 6,47
